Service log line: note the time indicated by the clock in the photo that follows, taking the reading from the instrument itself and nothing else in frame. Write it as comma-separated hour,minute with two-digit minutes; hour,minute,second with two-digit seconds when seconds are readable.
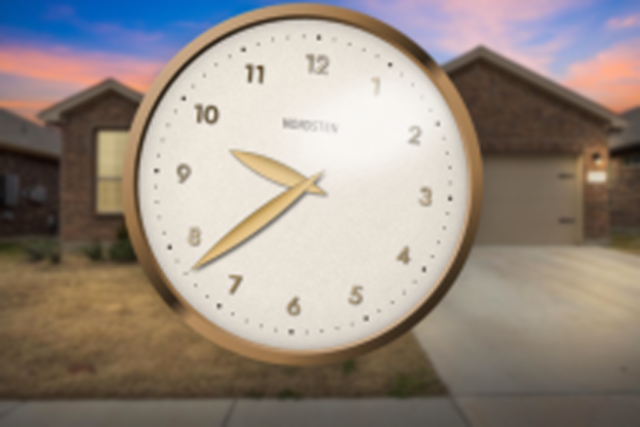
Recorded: 9,38
